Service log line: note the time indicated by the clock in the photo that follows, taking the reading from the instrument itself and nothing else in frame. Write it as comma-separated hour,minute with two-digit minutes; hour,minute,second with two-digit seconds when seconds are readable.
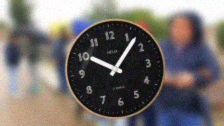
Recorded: 10,07
